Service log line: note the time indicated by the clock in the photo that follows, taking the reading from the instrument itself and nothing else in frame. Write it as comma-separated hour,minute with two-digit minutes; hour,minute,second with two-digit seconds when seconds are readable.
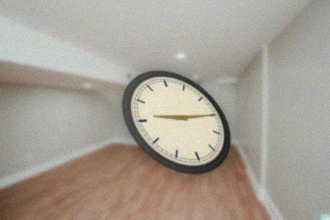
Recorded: 9,15
